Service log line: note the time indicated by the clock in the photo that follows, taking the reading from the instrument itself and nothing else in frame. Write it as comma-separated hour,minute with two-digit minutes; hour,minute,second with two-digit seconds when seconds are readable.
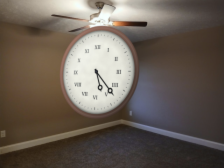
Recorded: 5,23
